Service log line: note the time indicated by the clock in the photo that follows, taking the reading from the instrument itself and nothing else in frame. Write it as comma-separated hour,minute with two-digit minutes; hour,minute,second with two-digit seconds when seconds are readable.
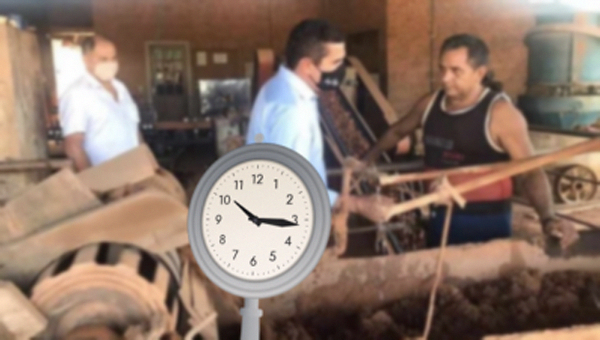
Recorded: 10,16
